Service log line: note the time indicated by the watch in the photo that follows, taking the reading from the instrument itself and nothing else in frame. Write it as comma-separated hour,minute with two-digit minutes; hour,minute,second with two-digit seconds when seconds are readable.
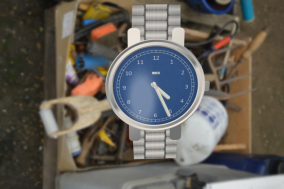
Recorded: 4,26
